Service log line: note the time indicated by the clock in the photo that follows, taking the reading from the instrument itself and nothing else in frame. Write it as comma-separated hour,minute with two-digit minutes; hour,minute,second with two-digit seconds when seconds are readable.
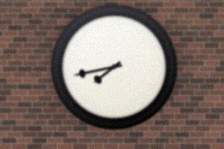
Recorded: 7,43
